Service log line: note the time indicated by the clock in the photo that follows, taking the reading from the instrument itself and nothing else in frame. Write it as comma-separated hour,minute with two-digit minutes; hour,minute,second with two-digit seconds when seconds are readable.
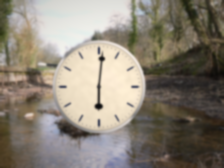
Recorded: 6,01
